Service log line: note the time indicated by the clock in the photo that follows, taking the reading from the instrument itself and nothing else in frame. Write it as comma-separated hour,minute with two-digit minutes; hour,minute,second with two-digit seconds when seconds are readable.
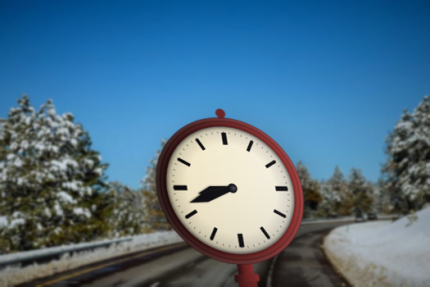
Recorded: 8,42
